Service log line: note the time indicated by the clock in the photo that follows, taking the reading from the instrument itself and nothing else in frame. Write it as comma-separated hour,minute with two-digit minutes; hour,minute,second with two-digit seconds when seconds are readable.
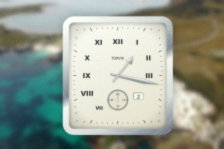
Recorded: 1,17
